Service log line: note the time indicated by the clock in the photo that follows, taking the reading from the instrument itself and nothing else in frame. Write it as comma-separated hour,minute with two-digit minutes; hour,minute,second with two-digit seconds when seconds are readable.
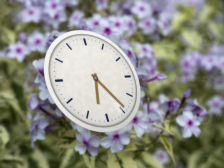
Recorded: 6,24
